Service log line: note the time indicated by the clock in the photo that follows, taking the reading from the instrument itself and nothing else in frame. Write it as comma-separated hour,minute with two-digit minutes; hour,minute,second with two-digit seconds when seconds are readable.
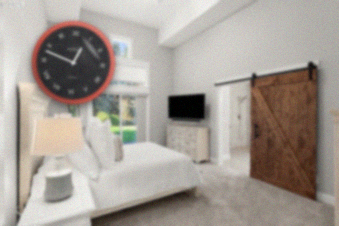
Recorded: 12,48
